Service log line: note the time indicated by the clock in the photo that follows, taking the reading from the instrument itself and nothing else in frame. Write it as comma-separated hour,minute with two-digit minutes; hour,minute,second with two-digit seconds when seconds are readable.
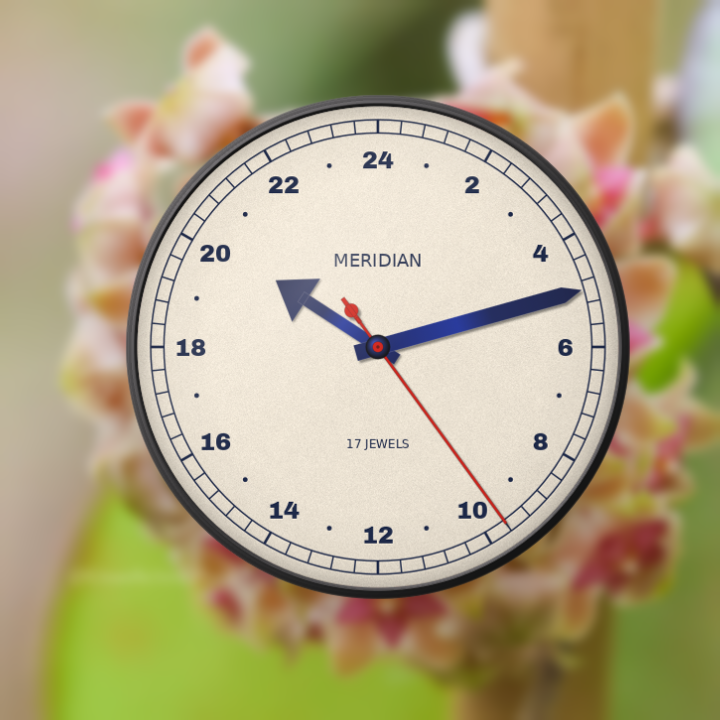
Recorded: 20,12,24
